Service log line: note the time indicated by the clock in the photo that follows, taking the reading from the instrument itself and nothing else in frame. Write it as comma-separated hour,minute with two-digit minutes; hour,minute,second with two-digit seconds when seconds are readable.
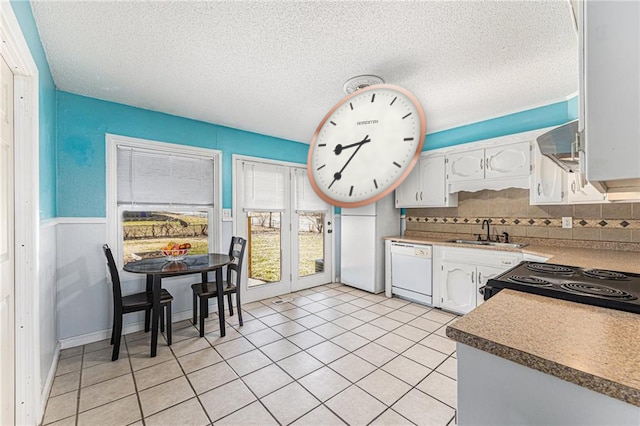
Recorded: 8,35
